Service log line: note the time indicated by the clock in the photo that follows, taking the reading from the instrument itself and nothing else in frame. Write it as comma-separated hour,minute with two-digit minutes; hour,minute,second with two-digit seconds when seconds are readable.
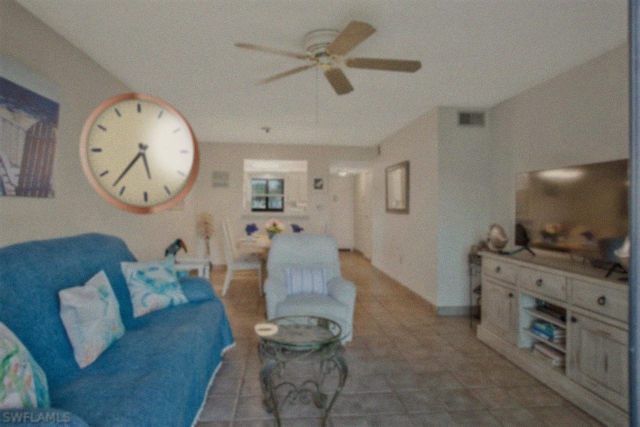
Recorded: 5,37
